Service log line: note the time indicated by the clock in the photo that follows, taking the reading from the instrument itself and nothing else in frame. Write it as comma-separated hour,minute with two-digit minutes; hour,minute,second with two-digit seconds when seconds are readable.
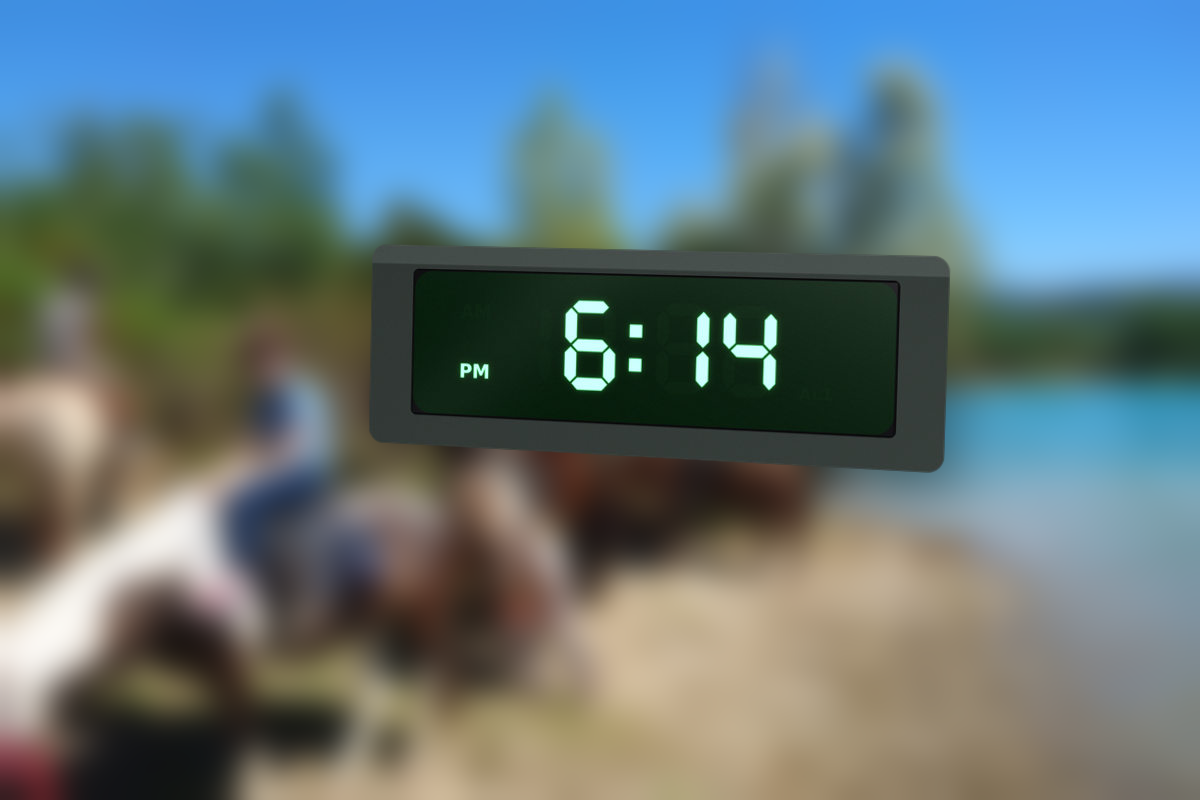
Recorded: 6,14
